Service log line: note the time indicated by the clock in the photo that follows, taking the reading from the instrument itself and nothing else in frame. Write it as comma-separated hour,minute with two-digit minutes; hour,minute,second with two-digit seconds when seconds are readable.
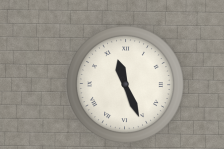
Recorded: 11,26
